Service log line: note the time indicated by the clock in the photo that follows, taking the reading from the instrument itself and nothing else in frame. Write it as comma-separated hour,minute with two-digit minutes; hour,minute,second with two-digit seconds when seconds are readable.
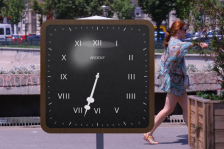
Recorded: 6,33
